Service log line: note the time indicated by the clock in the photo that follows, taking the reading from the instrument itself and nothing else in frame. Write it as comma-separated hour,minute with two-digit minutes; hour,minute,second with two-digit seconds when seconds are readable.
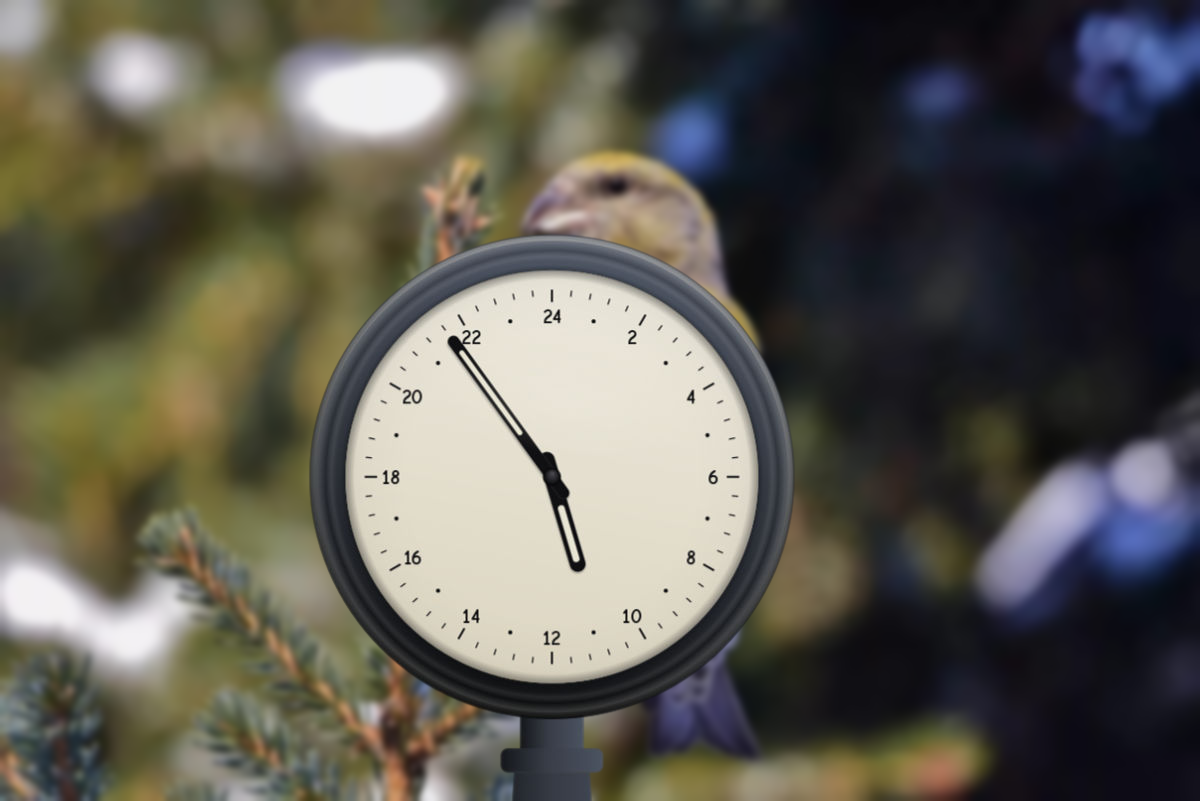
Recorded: 10,54
